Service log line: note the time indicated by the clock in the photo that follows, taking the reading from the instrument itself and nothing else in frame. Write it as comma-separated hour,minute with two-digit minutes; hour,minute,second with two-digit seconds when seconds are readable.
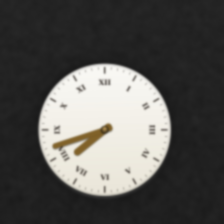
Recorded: 7,42
